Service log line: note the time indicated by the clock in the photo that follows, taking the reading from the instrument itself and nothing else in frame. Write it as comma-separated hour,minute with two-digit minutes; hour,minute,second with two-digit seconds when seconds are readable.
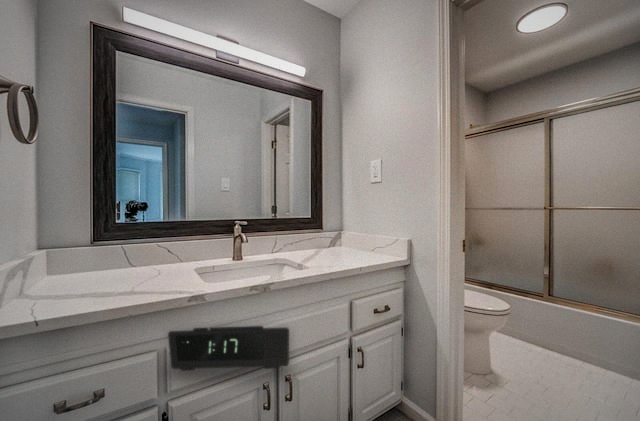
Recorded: 1,17
